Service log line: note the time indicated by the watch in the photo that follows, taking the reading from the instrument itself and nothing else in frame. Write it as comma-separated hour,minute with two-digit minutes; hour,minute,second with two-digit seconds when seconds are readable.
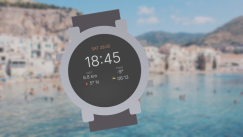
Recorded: 18,45
